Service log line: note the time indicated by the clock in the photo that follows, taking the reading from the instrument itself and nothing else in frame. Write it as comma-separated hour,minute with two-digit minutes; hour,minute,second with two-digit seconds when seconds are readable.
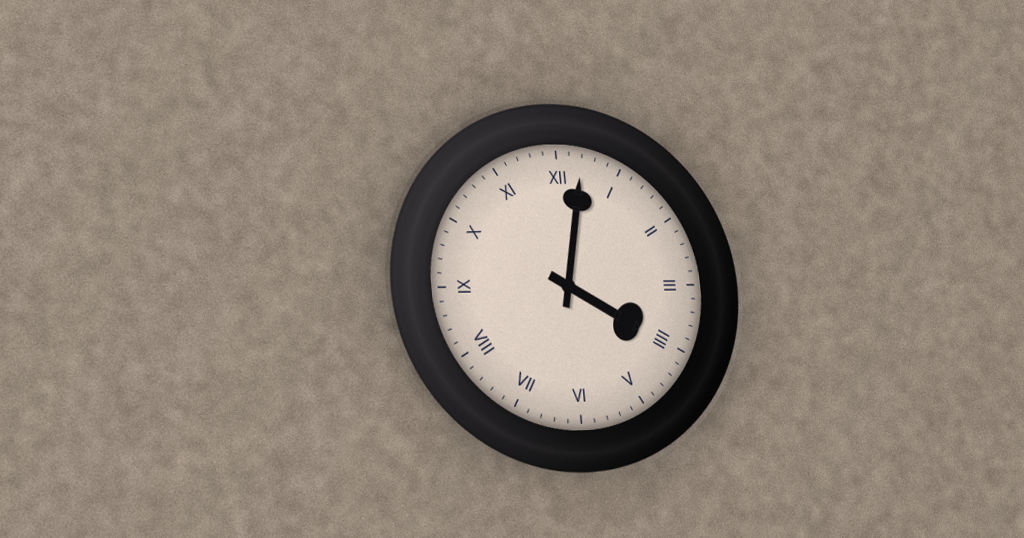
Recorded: 4,02
